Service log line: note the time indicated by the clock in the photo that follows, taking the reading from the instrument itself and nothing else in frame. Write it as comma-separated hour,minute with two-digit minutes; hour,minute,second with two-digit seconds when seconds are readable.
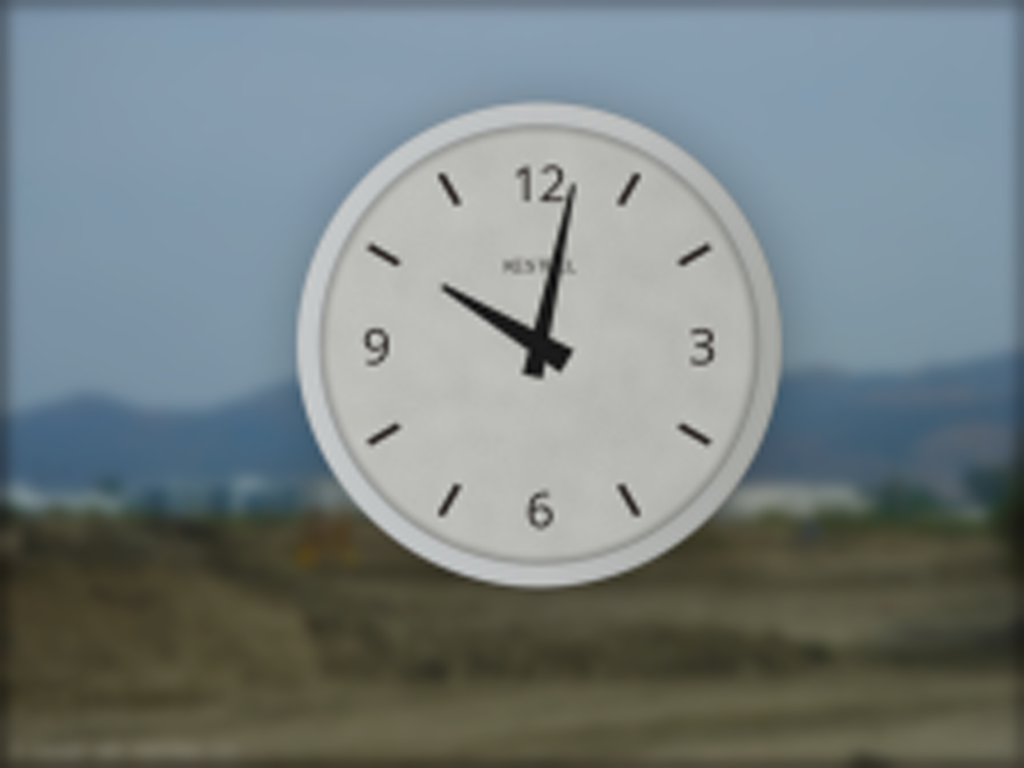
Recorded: 10,02
